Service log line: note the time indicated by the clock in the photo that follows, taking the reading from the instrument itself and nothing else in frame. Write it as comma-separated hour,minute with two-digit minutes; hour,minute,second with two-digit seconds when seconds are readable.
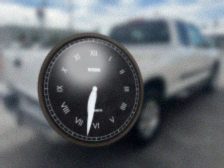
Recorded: 6,32
